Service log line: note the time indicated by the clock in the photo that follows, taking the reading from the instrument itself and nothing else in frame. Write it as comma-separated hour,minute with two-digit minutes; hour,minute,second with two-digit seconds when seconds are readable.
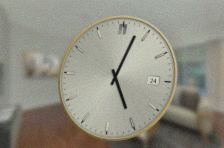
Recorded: 5,03
